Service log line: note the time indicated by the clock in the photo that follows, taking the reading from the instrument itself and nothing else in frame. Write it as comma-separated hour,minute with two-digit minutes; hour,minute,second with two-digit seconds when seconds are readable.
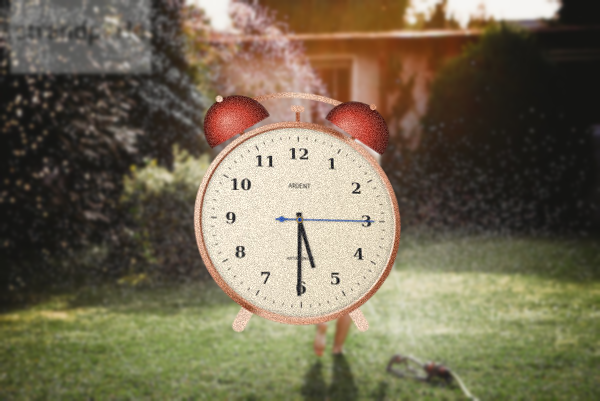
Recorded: 5,30,15
